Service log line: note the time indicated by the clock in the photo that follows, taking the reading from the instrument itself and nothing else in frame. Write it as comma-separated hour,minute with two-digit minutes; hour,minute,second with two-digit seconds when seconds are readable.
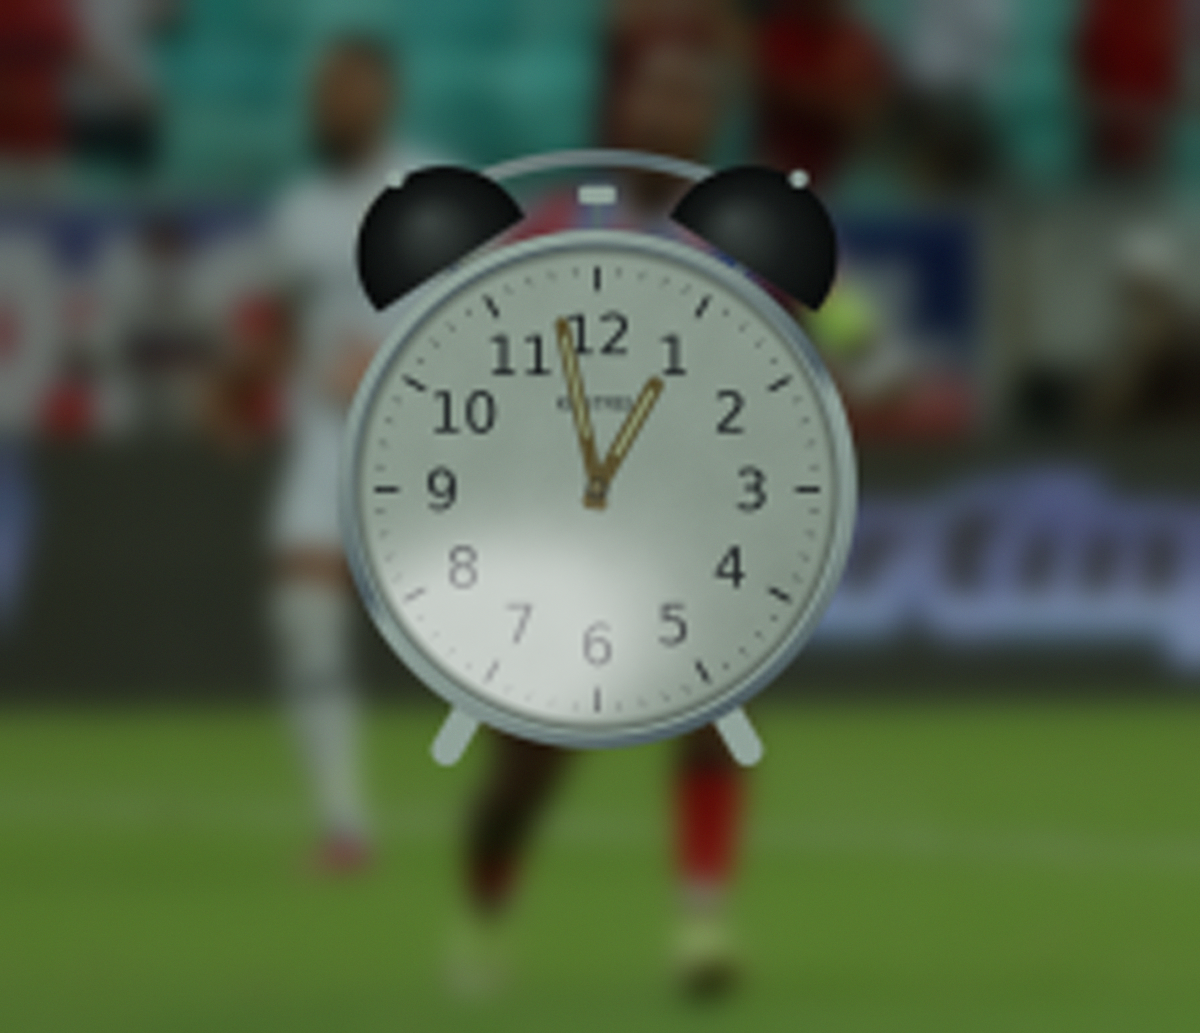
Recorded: 12,58
